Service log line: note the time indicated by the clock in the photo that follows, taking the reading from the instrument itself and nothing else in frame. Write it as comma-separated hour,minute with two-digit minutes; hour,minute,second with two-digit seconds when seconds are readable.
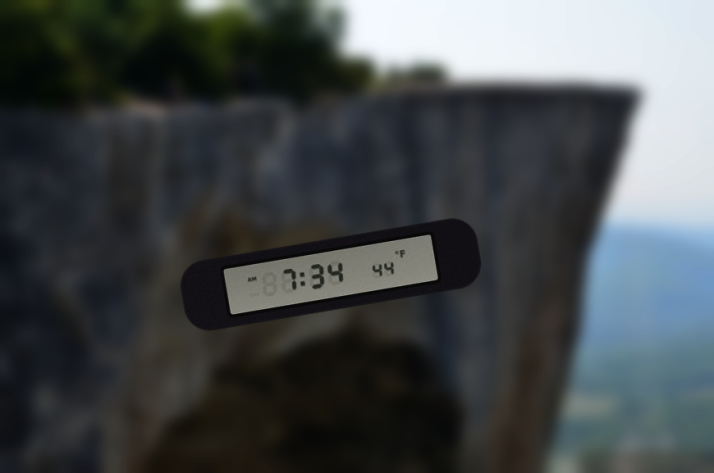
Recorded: 7,34
